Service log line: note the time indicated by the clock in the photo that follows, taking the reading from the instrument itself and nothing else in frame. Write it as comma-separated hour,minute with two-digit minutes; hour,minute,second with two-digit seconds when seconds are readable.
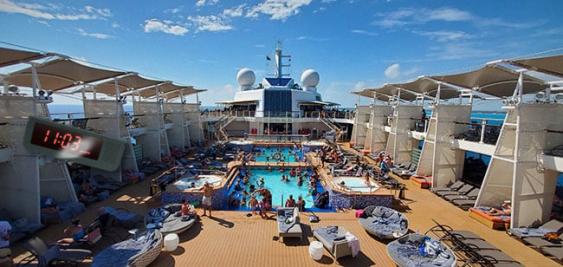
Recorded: 11,03
